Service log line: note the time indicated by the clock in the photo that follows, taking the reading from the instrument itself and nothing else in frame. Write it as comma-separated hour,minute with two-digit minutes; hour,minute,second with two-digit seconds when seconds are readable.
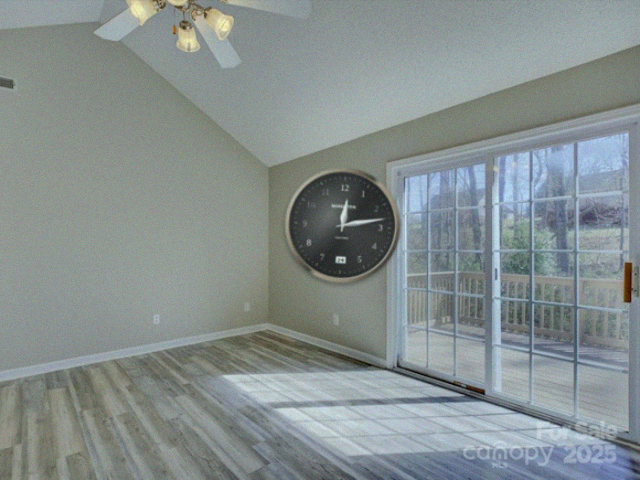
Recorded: 12,13
